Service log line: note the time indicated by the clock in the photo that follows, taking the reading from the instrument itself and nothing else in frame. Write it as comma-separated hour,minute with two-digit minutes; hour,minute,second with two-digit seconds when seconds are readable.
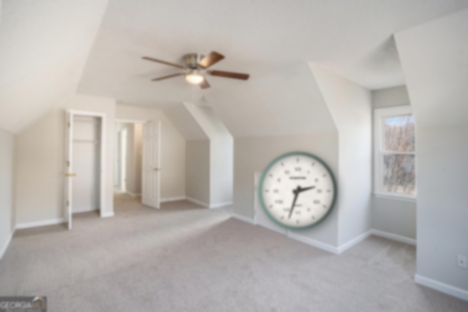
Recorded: 2,33
